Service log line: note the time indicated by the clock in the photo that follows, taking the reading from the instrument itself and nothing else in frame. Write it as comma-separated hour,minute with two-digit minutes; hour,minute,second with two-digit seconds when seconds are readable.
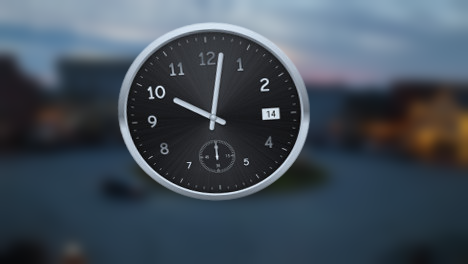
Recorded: 10,02
